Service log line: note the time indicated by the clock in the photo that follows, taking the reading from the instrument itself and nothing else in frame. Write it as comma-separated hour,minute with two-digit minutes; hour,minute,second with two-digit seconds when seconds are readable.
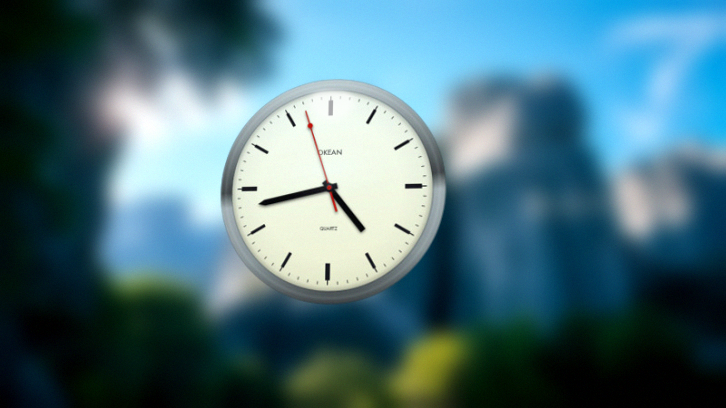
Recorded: 4,42,57
